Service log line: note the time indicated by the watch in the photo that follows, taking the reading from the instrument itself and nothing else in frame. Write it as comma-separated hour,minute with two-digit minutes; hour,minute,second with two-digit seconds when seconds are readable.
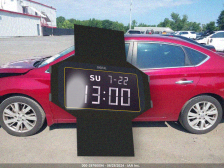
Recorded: 13,00
